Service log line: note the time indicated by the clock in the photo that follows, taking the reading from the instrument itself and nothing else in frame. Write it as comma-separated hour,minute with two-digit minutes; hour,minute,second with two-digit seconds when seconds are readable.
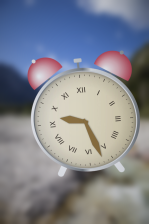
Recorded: 9,27
